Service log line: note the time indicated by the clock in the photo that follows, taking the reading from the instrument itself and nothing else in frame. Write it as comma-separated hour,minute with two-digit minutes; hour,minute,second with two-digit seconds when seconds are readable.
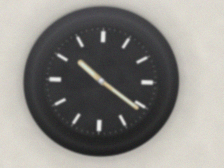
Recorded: 10,21
